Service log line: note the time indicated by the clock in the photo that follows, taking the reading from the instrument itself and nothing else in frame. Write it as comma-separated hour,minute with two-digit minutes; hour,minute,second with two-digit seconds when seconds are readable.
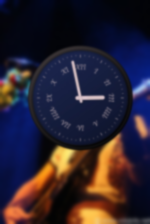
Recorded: 2,58
